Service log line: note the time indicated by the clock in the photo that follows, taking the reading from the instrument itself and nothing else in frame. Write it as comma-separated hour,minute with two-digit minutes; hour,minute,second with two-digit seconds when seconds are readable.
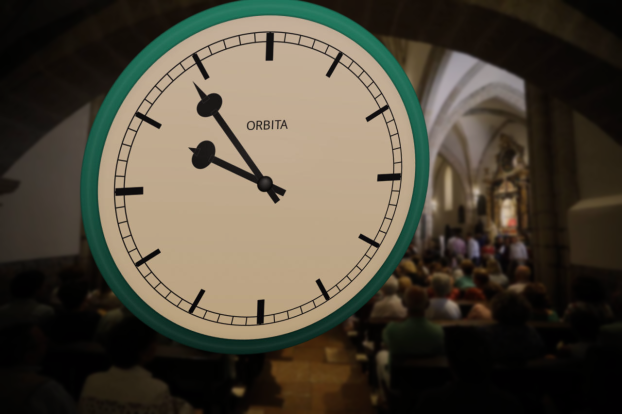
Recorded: 9,54
